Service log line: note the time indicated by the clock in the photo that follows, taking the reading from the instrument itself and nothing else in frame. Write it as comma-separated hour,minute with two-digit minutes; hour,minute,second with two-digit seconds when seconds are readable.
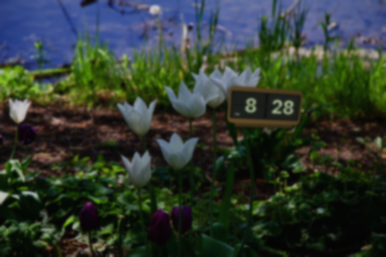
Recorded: 8,28
